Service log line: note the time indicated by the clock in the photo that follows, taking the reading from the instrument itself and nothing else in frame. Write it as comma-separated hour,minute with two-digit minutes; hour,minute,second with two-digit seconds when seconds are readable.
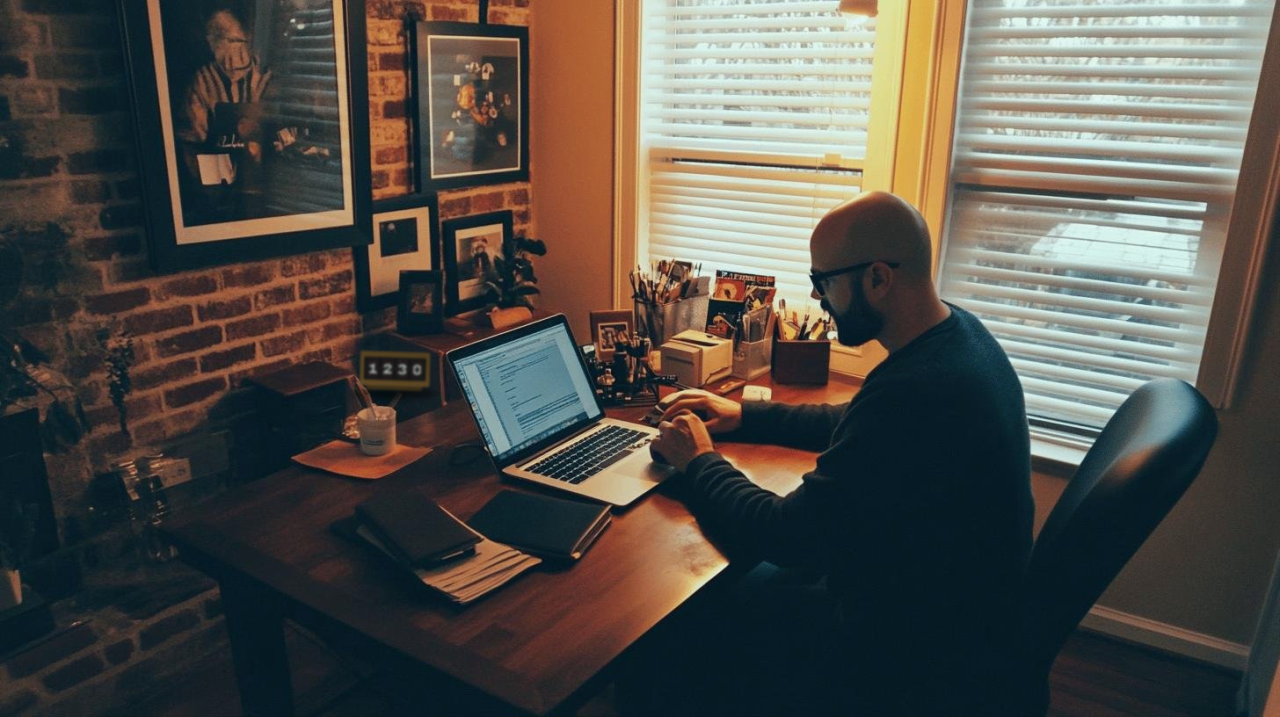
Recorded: 12,30
